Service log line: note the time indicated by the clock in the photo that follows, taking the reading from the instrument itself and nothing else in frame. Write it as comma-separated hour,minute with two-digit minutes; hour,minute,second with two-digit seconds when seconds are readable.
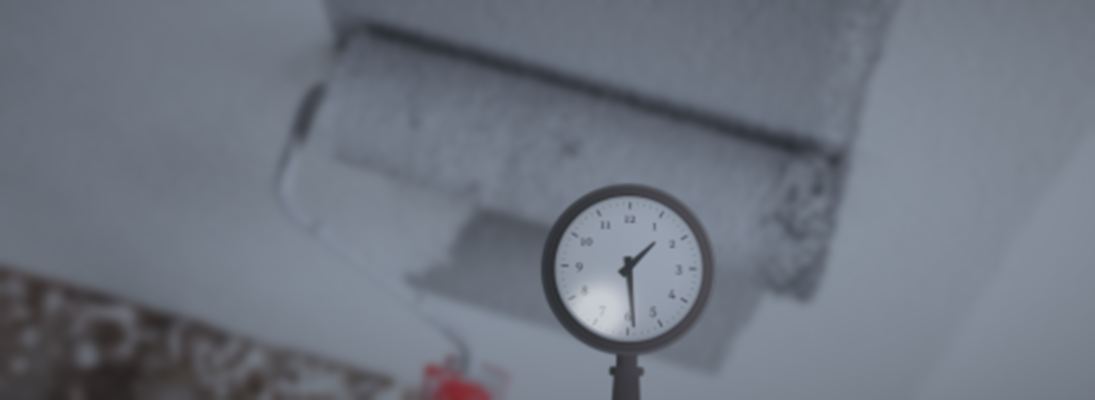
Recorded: 1,29
